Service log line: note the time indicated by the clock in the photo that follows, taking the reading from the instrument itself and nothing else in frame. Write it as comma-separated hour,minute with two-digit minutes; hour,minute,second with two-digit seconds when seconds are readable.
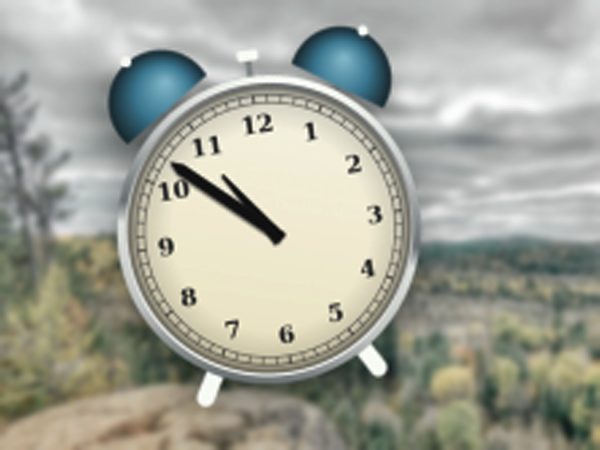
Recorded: 10,52
